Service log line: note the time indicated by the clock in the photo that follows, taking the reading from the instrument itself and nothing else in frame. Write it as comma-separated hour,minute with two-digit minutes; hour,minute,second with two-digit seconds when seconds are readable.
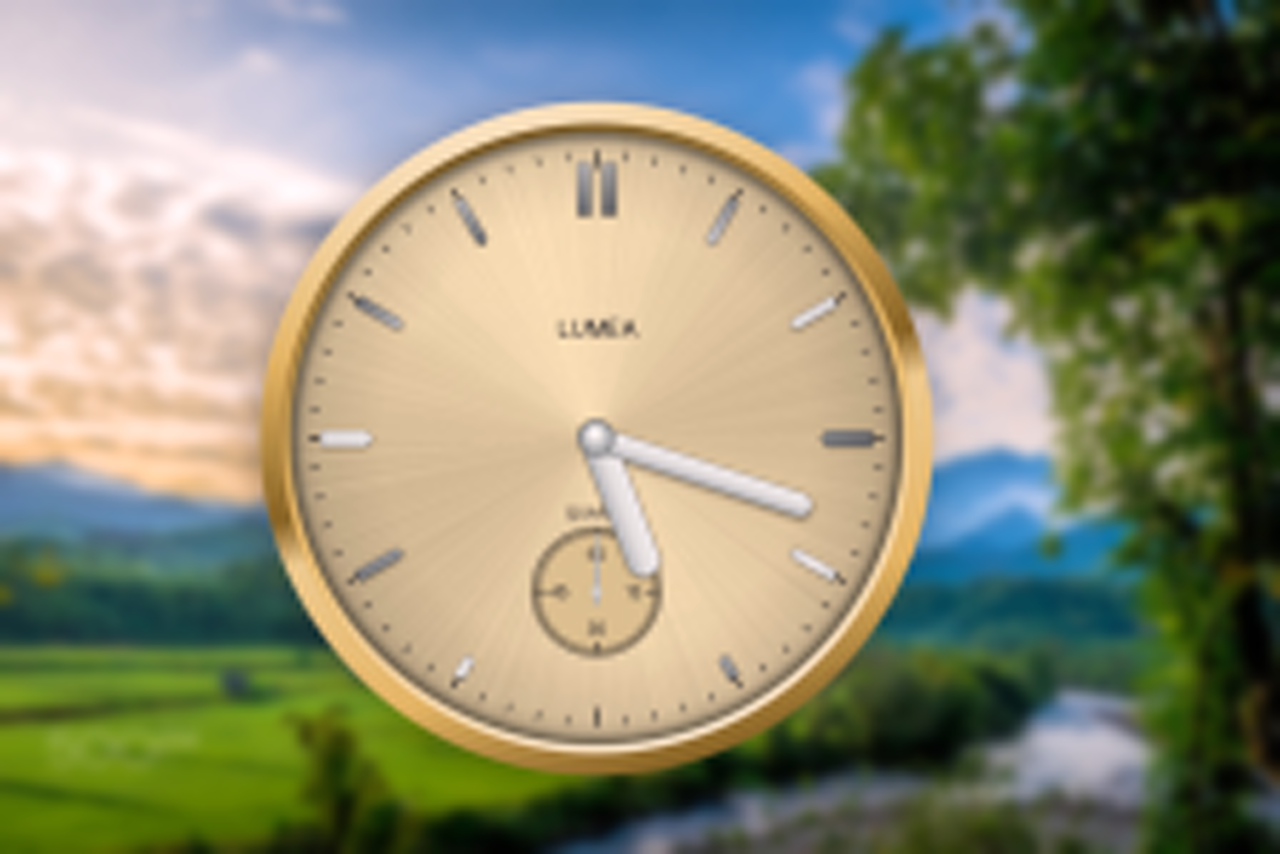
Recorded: 5,18
